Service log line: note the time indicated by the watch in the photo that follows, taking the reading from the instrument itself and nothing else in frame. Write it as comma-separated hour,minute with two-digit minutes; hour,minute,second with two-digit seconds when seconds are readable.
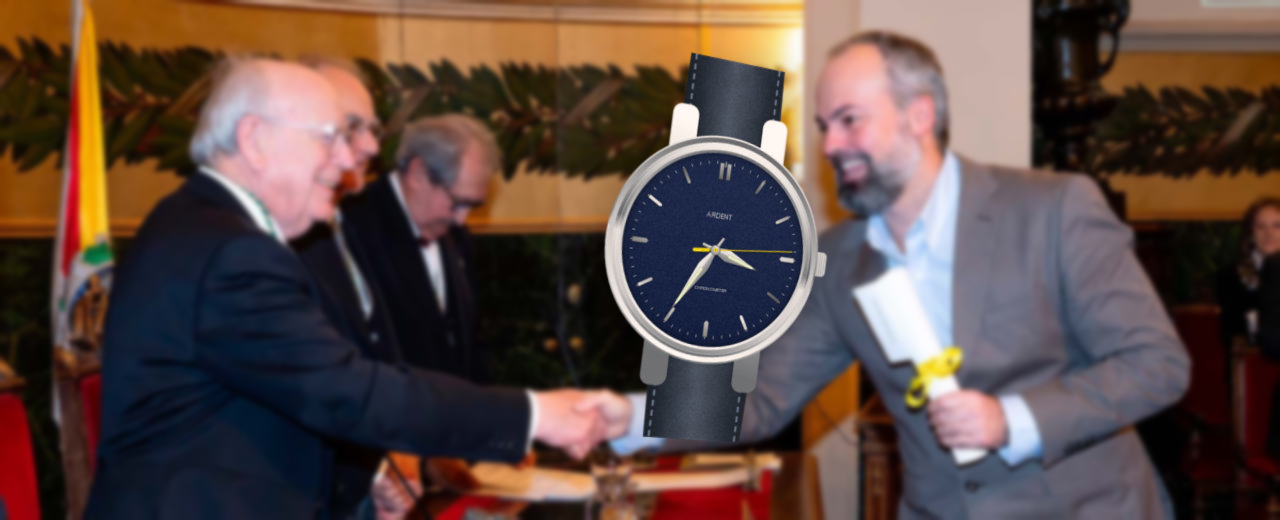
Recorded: 3,35,14
